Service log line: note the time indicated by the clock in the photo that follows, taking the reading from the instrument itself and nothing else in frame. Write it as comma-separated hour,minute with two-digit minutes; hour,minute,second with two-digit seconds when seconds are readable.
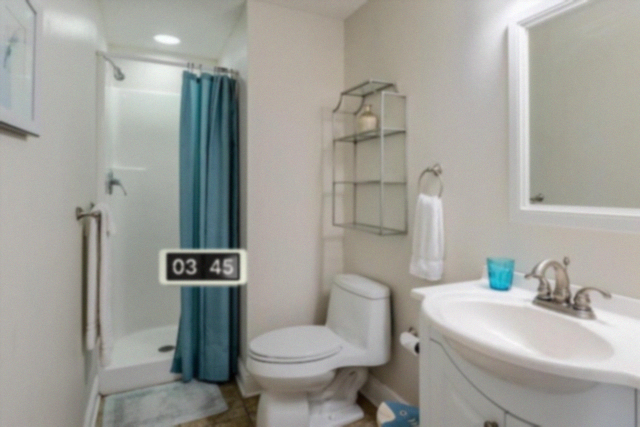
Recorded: 3,45
